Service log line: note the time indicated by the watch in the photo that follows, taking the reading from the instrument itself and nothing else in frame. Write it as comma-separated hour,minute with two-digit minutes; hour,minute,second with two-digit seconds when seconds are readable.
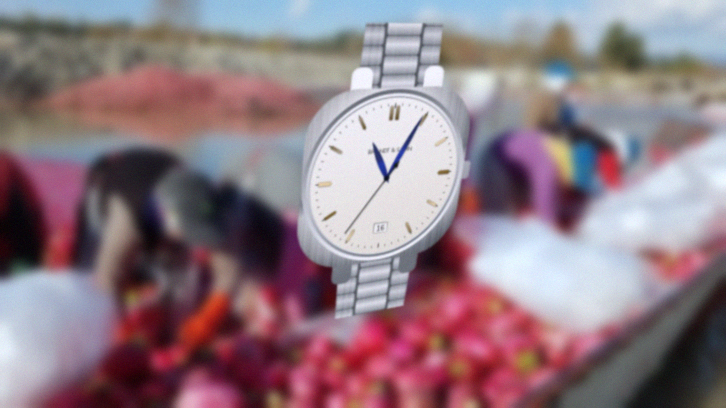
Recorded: 11,04,36
